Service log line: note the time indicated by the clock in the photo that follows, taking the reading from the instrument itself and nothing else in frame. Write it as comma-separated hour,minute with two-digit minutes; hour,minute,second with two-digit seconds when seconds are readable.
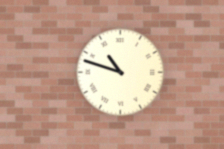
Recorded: 10,48
